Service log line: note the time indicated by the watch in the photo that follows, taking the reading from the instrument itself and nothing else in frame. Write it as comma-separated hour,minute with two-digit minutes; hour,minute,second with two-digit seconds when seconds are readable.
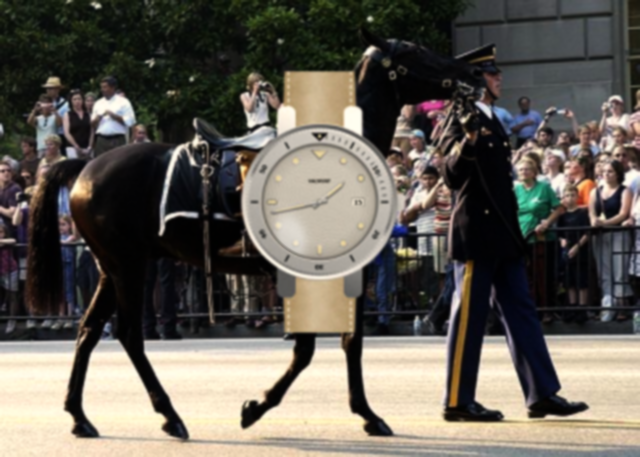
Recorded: 1,43
